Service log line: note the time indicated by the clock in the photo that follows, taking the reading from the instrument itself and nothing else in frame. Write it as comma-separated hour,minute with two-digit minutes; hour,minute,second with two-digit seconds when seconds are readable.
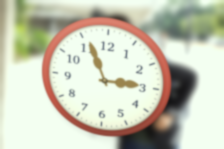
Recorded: 2,56
